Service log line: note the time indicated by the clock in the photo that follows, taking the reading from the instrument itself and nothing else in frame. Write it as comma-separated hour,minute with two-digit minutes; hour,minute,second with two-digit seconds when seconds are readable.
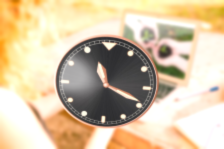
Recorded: 11,19
